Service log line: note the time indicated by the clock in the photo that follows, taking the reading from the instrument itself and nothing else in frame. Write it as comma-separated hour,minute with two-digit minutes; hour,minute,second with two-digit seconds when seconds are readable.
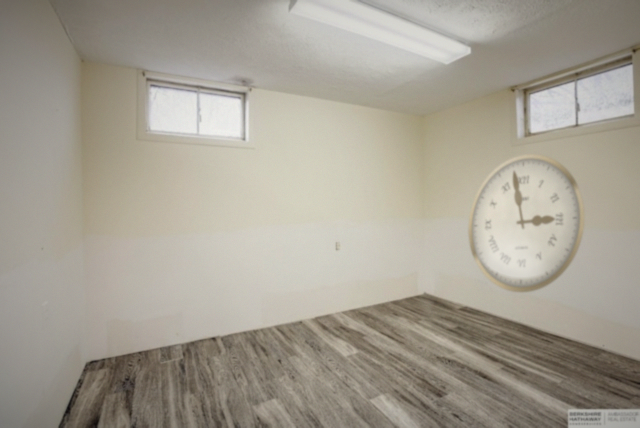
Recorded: 2,58
